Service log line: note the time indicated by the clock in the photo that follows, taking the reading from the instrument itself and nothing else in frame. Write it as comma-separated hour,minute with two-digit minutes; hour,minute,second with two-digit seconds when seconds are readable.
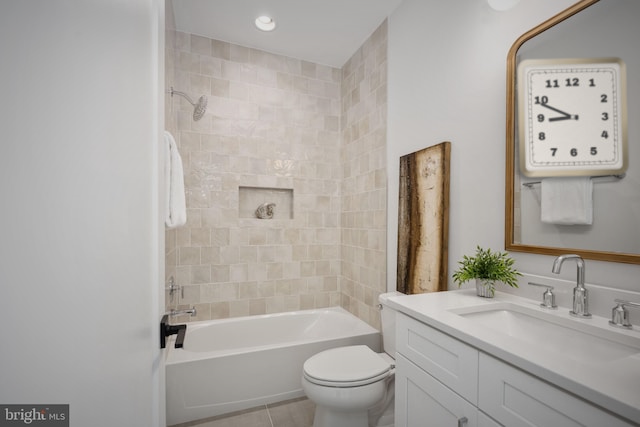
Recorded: 8,49
